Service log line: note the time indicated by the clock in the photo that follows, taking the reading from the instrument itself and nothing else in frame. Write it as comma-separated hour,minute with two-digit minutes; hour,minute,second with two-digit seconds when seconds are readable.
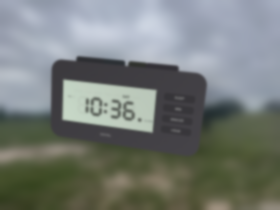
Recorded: 10,36
